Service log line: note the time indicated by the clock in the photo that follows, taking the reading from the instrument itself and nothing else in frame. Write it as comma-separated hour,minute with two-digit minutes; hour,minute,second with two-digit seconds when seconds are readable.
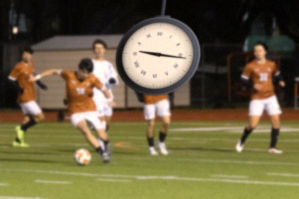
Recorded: 9,16
